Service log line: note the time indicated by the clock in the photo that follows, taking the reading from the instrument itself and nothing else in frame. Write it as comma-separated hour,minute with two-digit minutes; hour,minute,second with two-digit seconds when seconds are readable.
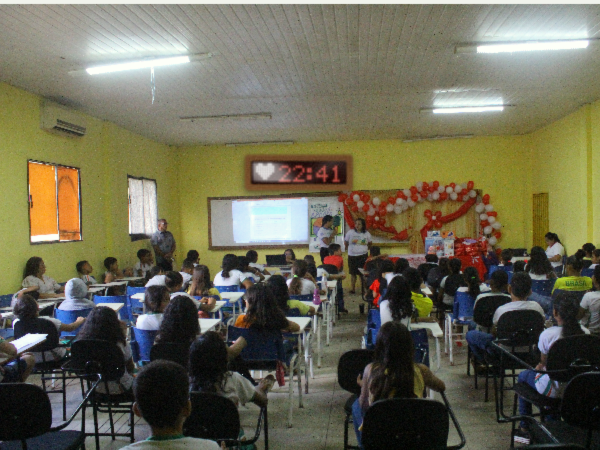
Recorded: 22,41
